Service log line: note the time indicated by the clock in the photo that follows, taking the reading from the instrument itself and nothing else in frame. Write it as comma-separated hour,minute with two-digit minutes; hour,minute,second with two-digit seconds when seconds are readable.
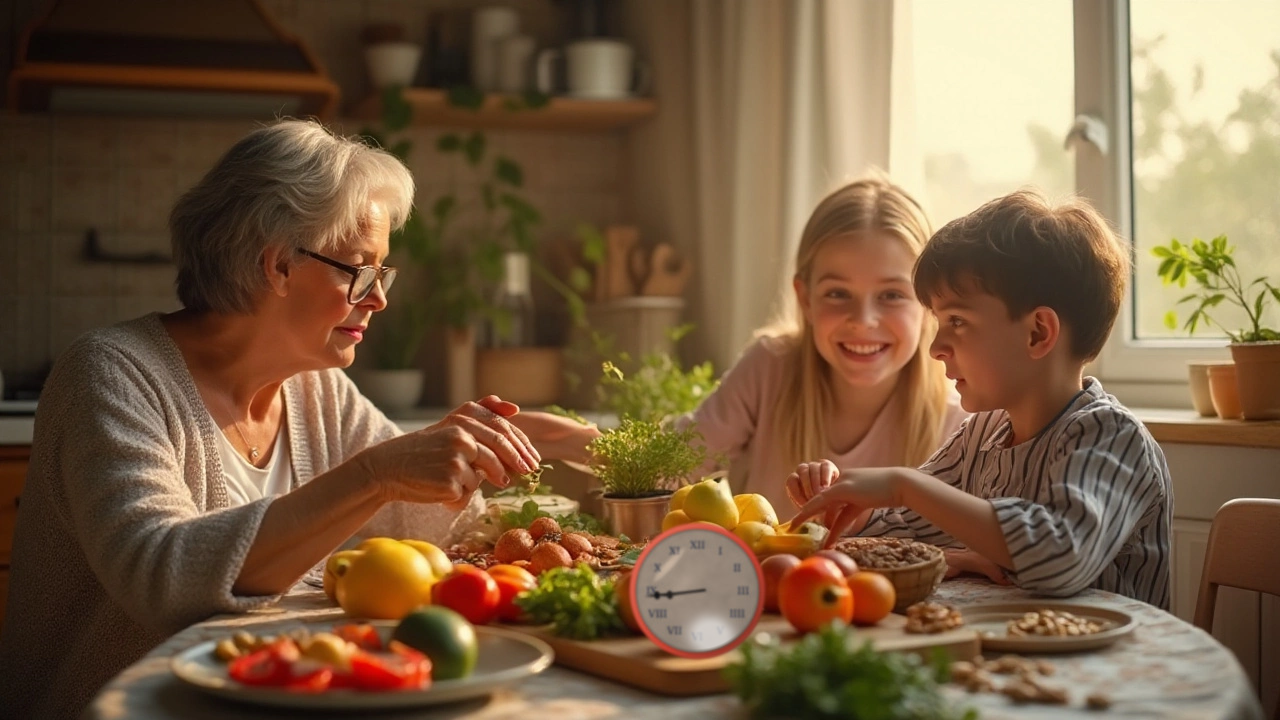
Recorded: 8,44
